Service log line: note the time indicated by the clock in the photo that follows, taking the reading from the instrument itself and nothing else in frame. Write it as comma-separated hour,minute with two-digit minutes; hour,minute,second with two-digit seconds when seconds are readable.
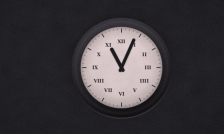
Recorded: 11,04
